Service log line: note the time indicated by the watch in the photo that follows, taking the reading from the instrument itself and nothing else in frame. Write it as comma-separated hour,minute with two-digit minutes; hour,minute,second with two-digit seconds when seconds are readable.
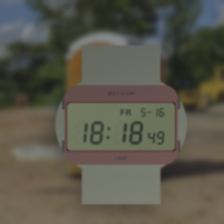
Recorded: 18,18,49
